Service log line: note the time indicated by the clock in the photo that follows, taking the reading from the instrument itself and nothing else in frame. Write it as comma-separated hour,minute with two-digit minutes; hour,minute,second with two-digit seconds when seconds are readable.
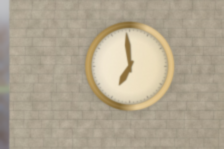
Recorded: 6,59
